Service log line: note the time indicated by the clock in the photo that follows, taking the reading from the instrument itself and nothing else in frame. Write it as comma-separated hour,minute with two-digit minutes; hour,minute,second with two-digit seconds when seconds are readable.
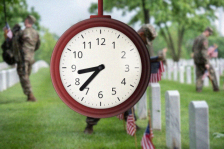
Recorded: 8,37
